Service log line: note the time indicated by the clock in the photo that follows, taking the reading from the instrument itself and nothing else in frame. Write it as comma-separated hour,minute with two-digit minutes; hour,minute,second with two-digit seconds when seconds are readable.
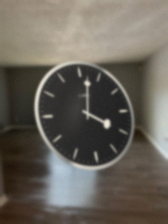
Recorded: 4,02
